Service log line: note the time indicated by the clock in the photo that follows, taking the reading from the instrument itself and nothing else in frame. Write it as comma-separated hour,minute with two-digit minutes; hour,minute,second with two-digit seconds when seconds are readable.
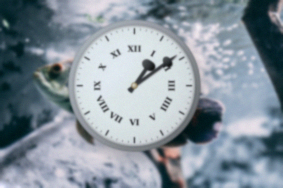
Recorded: 1,09
